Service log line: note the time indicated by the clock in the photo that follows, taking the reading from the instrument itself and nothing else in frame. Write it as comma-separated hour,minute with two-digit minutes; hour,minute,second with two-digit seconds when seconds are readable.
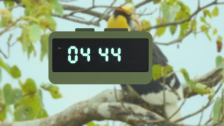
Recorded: 4,44
